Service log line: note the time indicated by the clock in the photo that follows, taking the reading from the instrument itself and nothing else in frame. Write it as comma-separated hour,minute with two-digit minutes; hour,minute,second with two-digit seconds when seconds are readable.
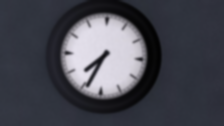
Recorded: 7,34
